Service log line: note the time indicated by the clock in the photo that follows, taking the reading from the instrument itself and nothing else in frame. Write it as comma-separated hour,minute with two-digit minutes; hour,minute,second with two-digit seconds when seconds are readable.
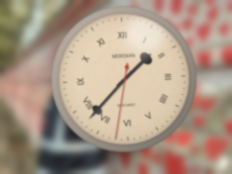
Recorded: 1,37,32
